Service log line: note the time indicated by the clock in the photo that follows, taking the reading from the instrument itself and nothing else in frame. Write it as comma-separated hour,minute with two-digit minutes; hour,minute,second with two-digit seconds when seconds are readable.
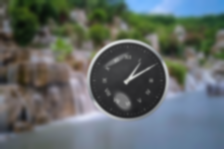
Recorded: 1,10
